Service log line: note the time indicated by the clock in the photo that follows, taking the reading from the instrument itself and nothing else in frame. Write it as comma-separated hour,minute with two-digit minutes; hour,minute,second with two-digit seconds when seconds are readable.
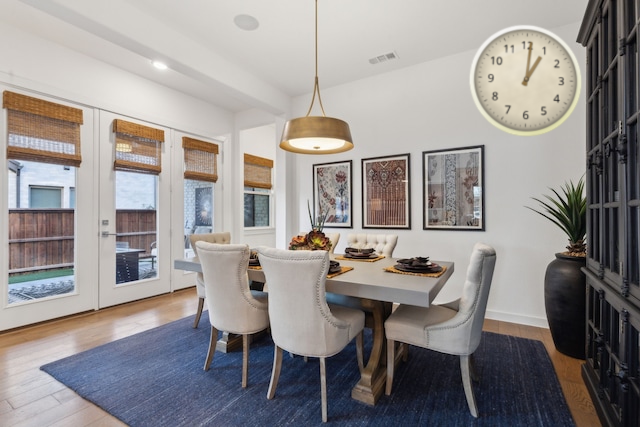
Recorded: 1,01
